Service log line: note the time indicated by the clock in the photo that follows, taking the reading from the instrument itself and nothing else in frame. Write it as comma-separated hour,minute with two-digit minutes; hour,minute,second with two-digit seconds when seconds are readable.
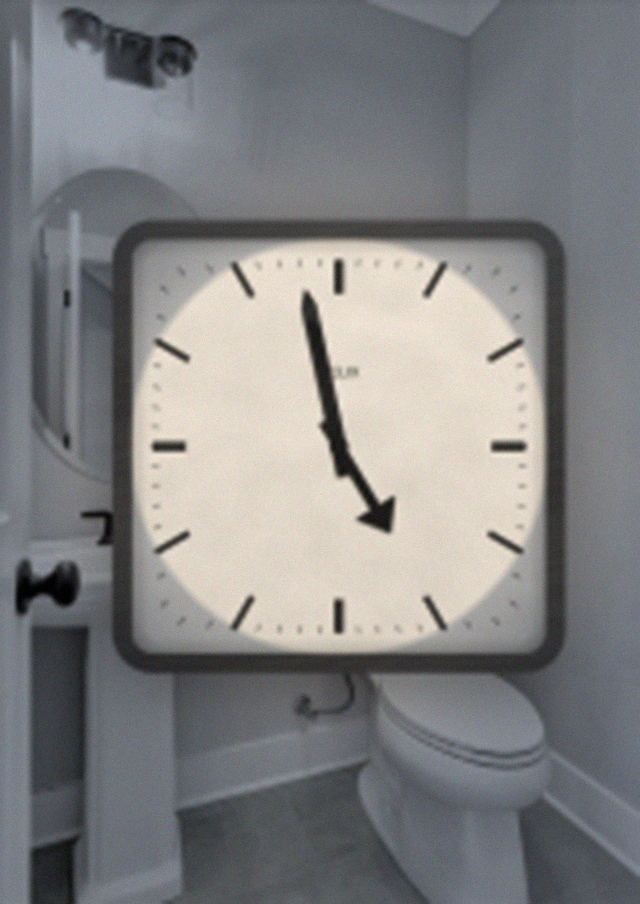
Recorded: 4,58
